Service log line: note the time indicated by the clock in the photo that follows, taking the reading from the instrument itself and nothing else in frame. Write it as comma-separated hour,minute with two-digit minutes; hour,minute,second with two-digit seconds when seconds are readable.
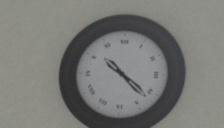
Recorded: 10,22
